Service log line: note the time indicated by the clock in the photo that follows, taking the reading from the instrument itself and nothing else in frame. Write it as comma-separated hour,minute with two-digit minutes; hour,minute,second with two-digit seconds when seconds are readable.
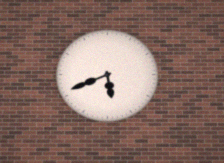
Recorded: 5,41
